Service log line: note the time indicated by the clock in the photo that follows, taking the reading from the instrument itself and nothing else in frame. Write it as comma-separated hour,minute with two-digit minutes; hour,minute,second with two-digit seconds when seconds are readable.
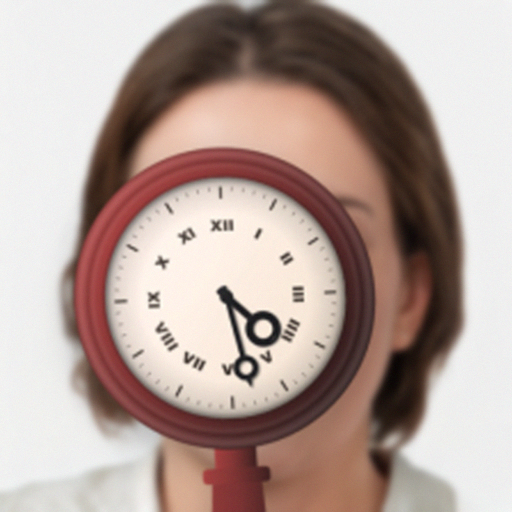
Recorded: 4,28
